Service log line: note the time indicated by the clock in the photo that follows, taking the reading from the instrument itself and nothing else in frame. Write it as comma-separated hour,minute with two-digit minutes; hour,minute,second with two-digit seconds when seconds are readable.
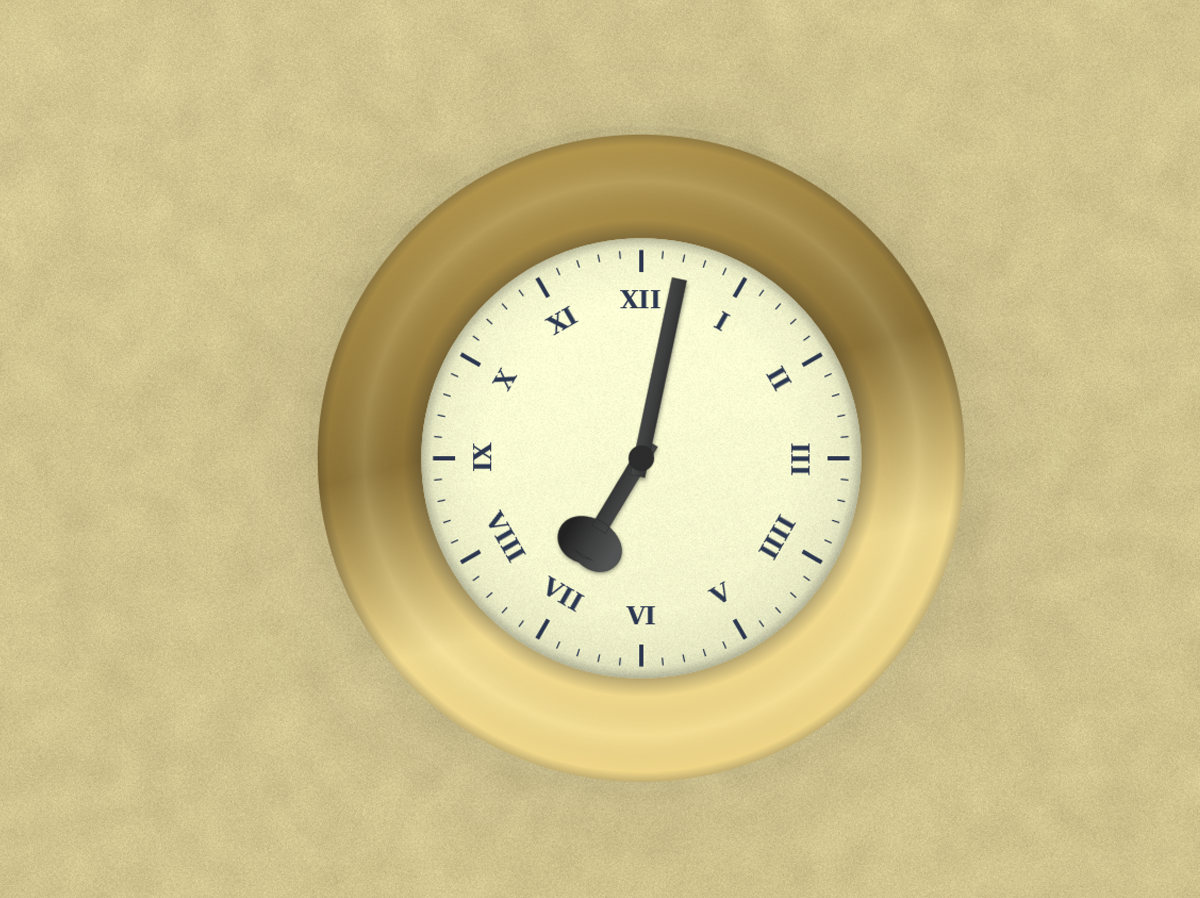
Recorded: 7,02
